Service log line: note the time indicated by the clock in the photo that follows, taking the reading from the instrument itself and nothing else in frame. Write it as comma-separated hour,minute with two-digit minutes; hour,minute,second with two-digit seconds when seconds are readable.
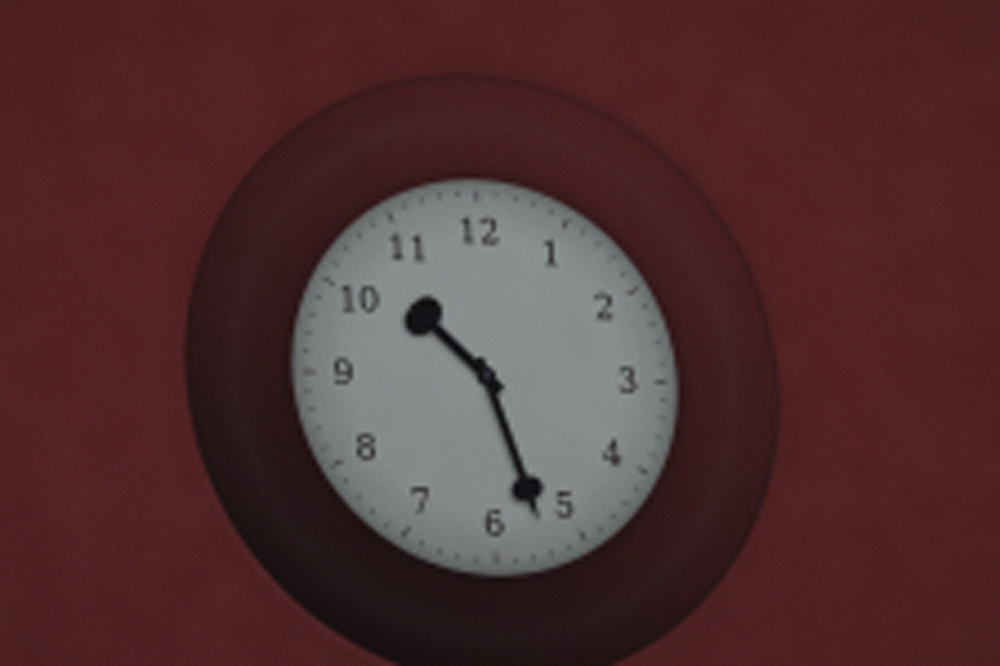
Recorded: 10,27
